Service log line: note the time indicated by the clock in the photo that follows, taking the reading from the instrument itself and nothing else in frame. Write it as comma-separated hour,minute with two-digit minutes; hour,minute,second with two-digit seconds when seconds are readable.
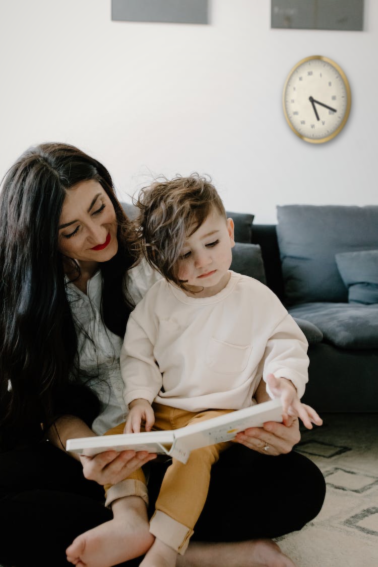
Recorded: 5,19
